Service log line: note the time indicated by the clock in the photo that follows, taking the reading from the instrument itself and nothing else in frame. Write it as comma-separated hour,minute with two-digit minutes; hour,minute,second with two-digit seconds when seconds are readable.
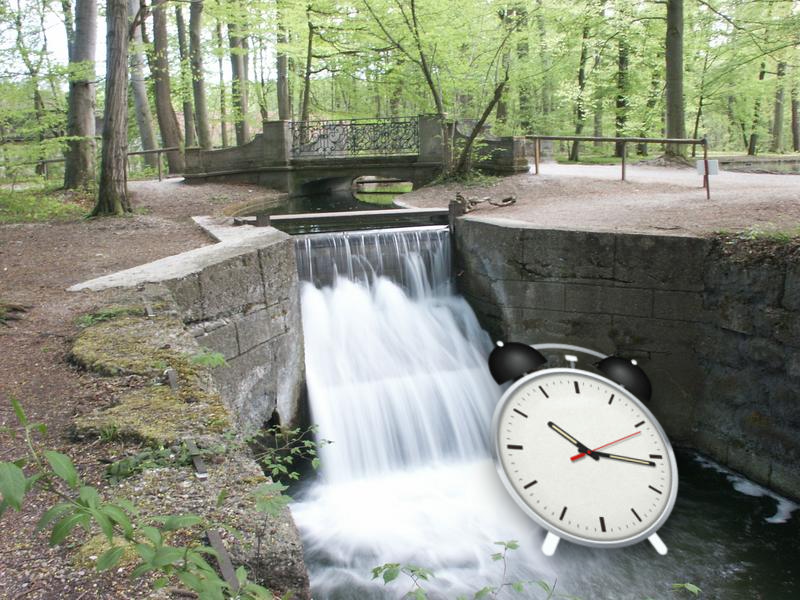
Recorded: 10,16,11
